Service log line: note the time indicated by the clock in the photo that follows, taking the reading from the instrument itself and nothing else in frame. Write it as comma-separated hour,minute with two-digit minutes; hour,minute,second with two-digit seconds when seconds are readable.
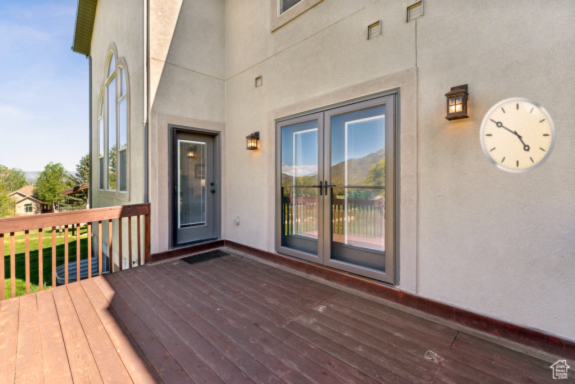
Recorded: 4,50
